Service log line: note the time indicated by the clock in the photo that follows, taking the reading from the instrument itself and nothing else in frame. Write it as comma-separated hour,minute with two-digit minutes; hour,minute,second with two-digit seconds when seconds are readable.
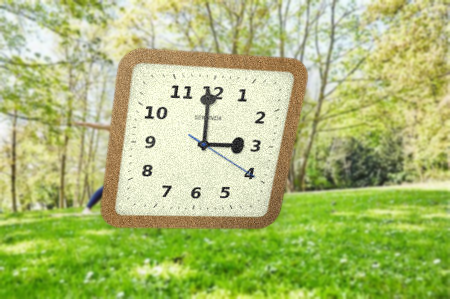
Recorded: 2,59,20
